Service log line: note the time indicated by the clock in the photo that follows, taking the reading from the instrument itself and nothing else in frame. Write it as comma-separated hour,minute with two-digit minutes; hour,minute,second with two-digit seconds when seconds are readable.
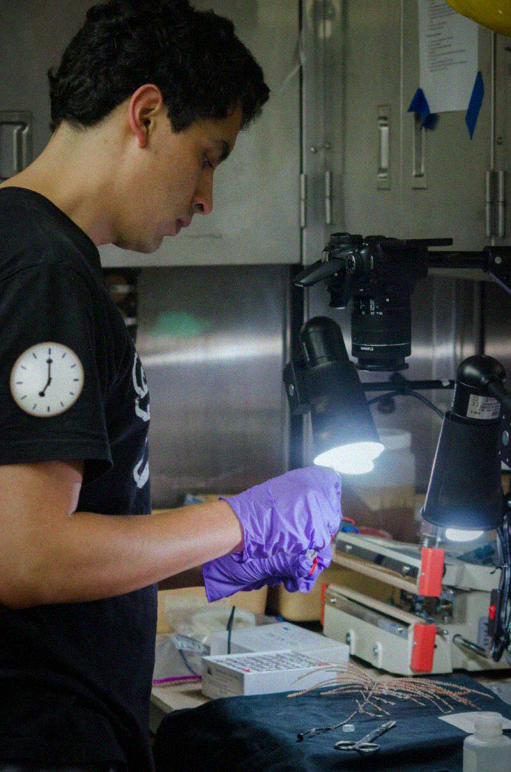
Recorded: 7,00
